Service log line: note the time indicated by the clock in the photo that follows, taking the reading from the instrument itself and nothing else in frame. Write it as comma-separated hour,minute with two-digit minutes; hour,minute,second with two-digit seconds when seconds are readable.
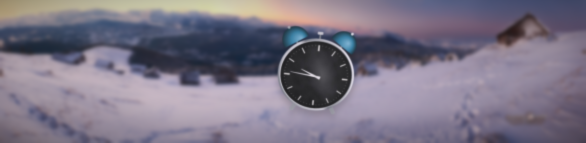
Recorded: 9,46
